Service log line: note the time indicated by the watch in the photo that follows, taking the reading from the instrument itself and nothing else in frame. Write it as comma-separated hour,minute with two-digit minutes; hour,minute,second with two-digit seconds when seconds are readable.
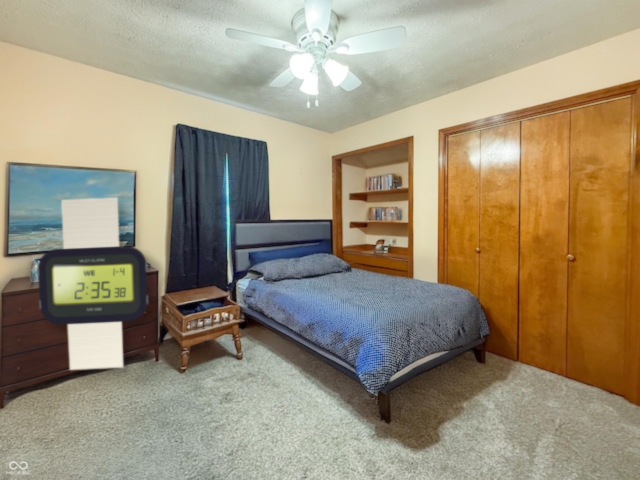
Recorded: 2,35
